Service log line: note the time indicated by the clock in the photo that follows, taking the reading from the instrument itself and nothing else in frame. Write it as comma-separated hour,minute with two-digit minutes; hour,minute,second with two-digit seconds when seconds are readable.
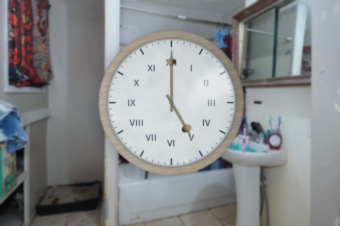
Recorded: 5,00
